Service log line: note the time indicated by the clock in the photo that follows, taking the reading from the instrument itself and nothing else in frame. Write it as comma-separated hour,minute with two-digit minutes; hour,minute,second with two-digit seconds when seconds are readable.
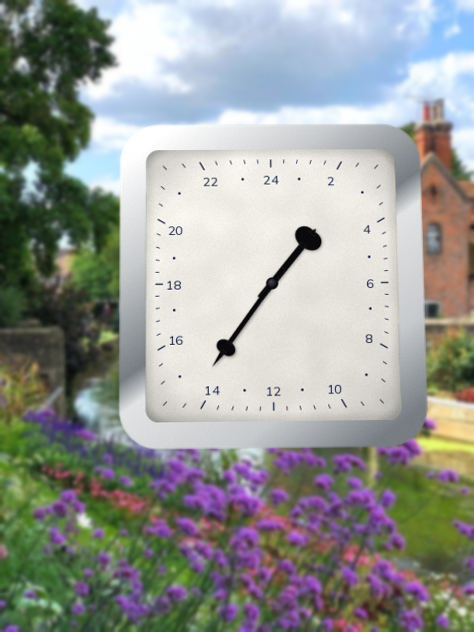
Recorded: 2,36
